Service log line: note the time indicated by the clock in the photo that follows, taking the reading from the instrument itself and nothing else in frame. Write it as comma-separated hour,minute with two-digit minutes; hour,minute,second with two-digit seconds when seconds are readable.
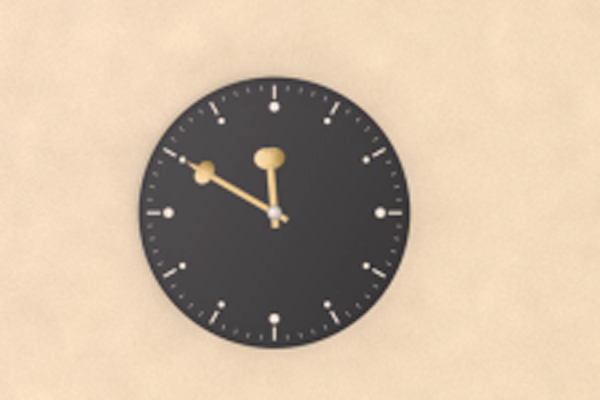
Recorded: 11,50
